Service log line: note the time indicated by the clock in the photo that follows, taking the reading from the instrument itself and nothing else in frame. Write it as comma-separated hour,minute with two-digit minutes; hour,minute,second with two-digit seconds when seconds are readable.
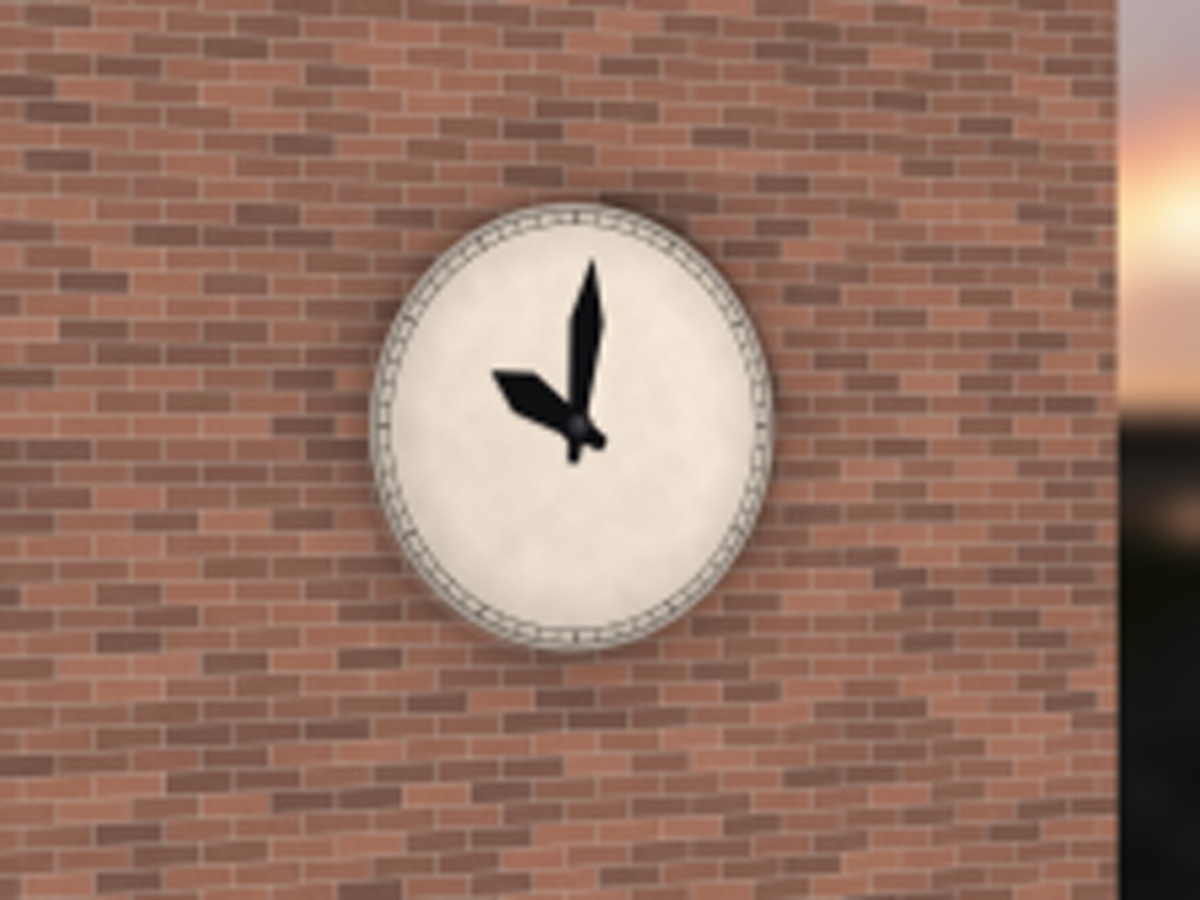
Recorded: 10,01
